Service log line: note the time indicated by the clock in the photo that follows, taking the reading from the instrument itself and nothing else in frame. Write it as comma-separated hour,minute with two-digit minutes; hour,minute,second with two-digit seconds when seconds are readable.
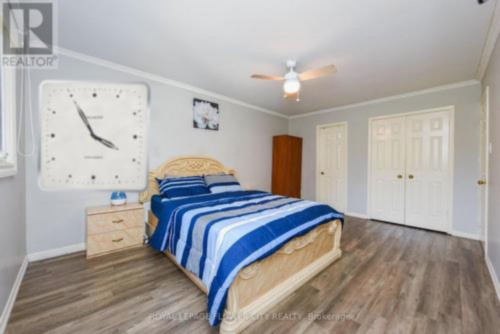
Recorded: 3,55
